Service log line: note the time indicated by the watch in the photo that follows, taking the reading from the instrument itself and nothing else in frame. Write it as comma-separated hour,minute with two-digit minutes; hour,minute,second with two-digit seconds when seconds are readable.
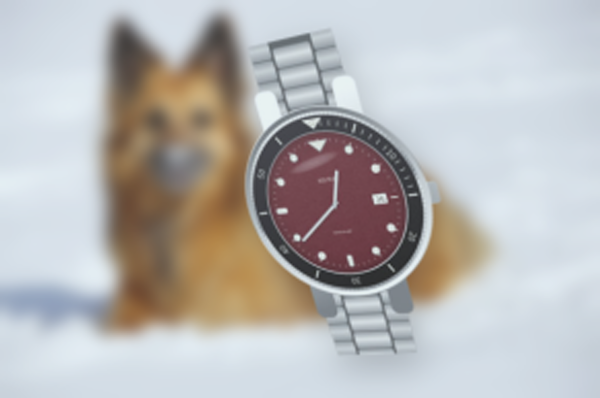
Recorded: 12,39
